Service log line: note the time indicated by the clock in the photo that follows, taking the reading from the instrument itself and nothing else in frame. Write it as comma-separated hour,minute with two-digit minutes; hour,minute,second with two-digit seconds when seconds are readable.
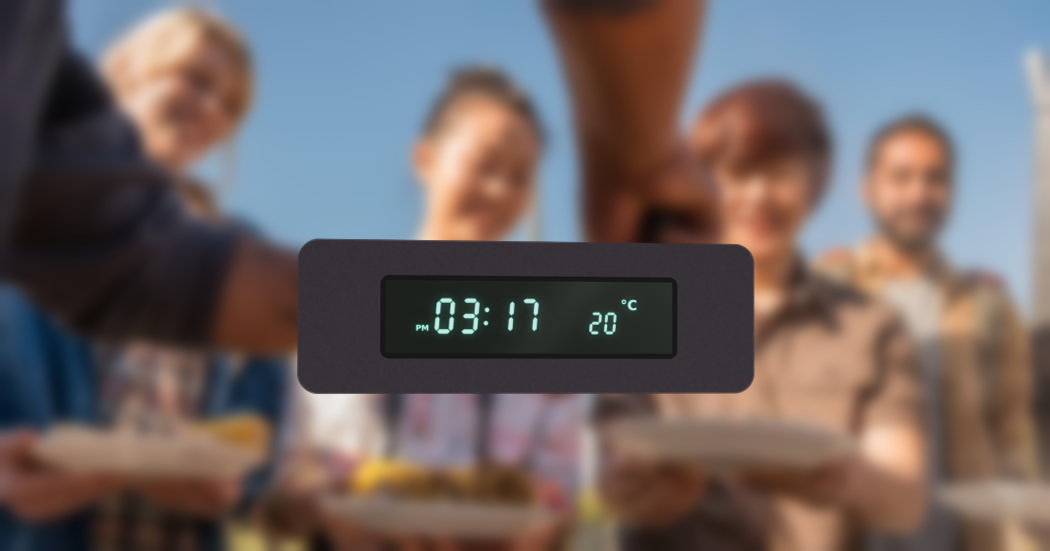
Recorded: 3,17
